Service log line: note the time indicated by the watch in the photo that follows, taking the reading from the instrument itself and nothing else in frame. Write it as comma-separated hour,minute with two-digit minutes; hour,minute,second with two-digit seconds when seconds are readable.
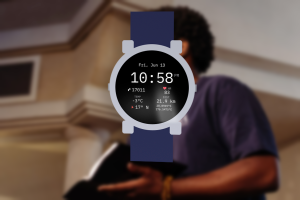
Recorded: 10,58
